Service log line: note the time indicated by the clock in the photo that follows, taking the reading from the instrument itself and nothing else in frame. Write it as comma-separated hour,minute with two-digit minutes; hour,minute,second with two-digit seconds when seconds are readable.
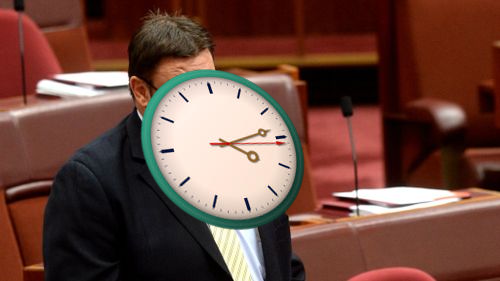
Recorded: 4,13,16
